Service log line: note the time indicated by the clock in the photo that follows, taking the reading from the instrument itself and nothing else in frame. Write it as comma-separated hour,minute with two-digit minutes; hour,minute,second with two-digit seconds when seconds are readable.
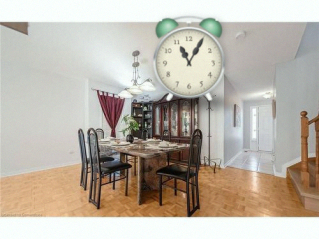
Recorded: 11,05
